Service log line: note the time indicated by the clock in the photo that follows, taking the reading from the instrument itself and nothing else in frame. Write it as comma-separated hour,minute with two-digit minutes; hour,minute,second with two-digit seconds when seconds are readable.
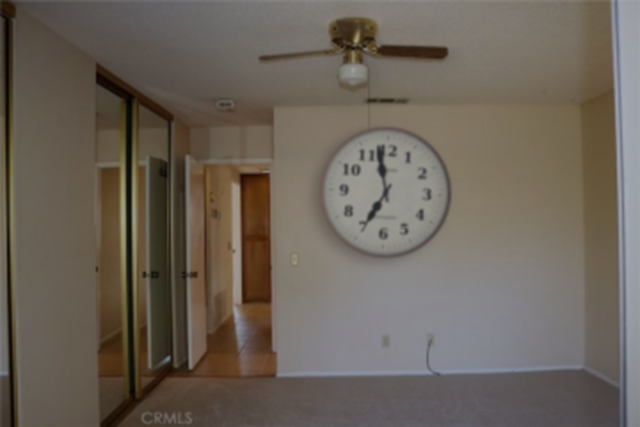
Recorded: 6,58
